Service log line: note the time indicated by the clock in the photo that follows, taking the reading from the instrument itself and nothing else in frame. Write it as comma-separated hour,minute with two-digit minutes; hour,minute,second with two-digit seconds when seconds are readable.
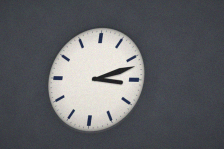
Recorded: 3,12
